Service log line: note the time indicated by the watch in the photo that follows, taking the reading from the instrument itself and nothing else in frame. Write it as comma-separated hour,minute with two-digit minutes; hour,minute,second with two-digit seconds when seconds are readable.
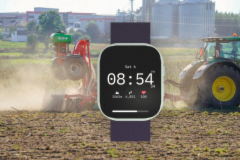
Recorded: 8,54
